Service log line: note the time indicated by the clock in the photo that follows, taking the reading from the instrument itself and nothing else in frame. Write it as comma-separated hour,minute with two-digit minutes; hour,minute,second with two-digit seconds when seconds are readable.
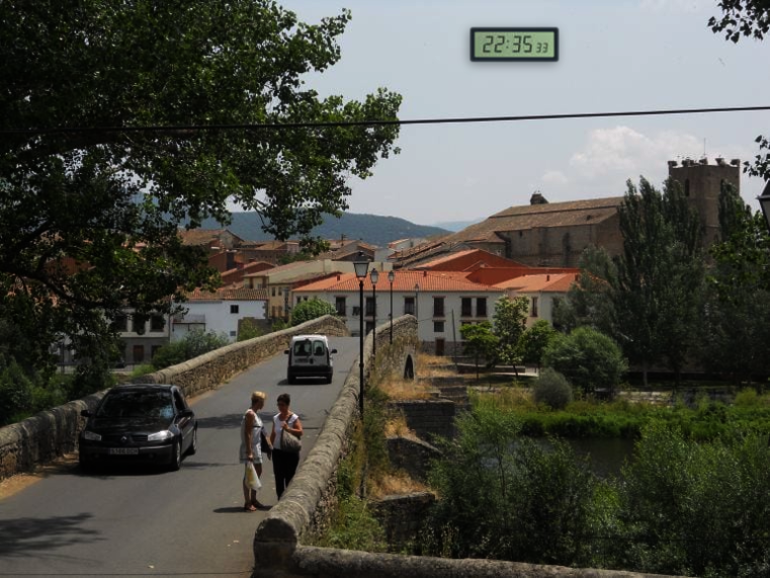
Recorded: 22,35,33
